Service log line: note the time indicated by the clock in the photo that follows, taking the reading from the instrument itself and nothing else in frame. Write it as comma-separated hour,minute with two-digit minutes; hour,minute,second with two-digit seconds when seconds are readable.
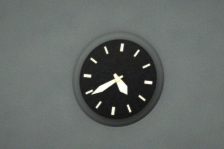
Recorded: 4,39
